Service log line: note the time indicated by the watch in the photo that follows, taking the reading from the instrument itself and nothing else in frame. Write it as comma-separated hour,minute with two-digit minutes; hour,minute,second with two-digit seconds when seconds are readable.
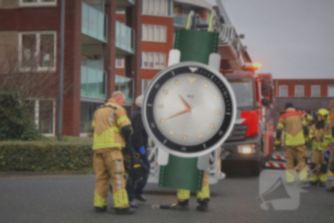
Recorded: 10,40
